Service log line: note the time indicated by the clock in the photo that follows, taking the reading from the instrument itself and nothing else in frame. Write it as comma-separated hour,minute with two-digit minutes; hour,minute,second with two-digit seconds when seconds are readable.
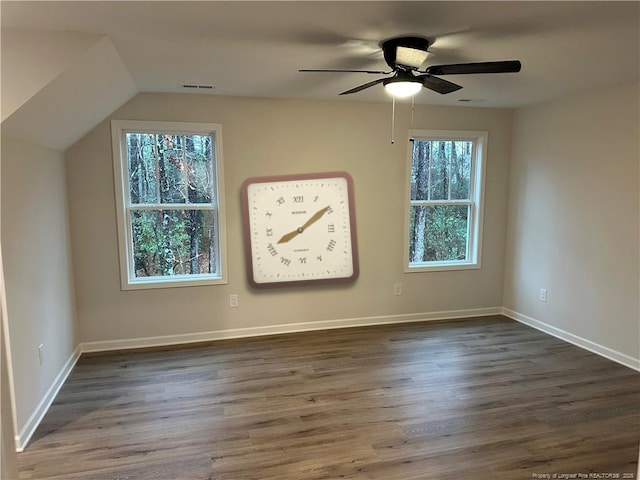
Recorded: 8,09
